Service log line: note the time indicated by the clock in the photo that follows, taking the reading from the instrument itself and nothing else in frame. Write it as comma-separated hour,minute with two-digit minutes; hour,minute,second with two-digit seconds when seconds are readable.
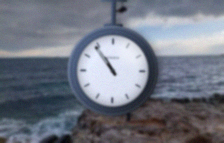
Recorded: 10,54
